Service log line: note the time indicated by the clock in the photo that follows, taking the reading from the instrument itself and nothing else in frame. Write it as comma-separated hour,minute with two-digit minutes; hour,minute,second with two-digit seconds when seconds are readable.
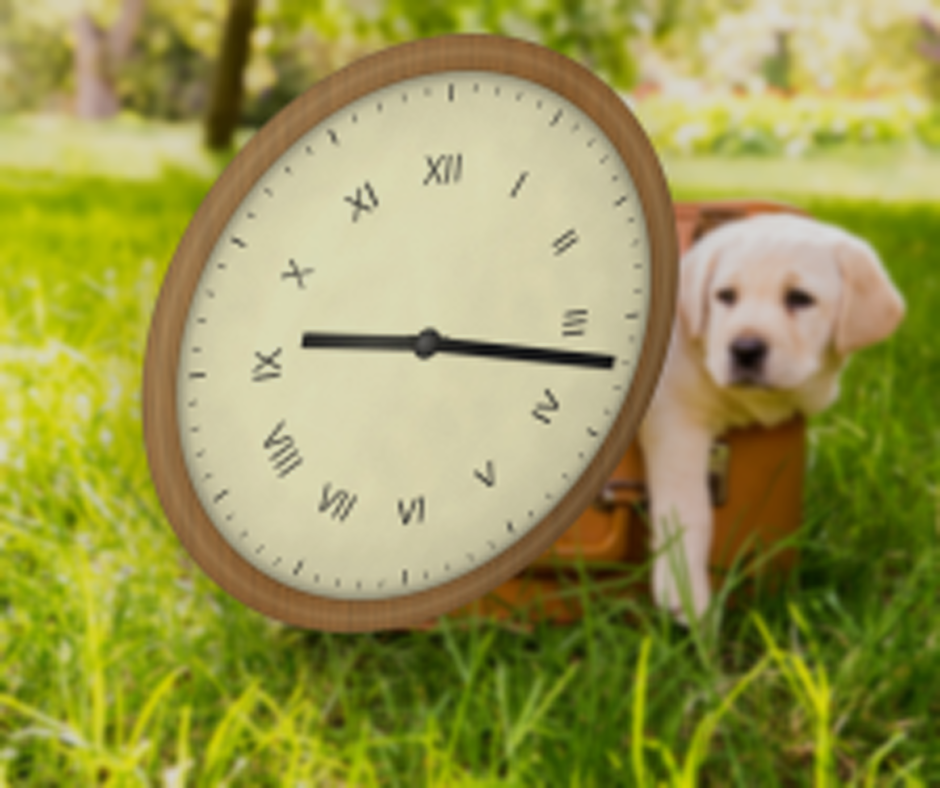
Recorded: 9,17
